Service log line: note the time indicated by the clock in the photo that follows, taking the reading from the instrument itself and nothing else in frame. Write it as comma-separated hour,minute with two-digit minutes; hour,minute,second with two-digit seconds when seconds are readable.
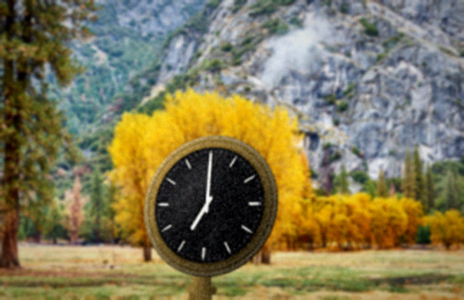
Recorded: 7,00
